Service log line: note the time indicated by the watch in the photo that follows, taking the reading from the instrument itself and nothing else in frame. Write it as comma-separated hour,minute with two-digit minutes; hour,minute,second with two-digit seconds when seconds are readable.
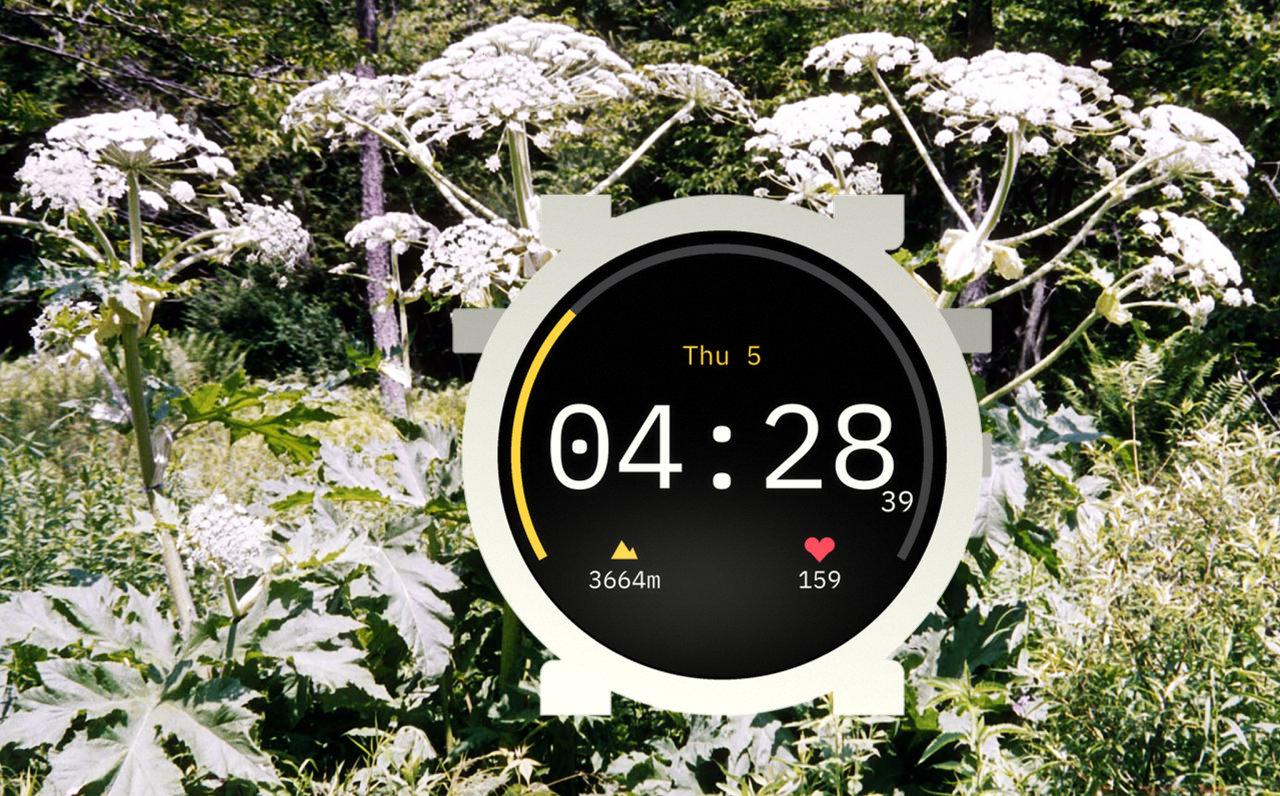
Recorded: 4,28,39
